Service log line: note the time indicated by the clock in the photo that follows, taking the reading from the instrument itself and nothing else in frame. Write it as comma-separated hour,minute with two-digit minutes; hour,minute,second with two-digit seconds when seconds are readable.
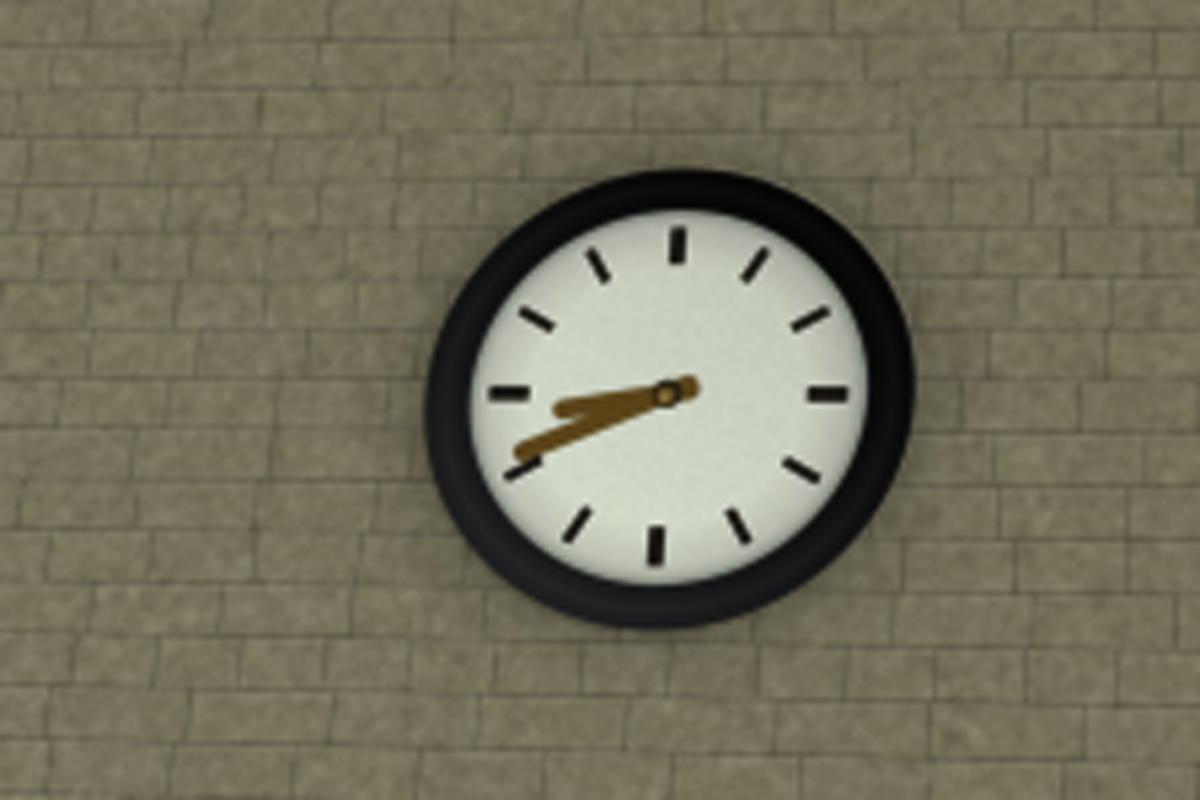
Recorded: 8,41
